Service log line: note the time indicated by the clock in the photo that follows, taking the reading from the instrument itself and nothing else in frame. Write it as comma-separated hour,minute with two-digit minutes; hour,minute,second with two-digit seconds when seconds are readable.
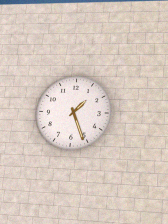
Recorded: 1,26
